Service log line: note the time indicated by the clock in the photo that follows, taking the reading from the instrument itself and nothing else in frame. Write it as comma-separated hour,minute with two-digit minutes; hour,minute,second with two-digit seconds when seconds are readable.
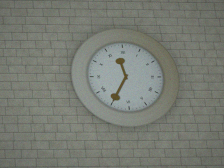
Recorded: 11,35
